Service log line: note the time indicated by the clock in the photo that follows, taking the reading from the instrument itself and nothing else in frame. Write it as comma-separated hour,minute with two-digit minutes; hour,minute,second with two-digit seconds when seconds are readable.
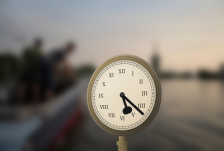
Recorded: 5,22
